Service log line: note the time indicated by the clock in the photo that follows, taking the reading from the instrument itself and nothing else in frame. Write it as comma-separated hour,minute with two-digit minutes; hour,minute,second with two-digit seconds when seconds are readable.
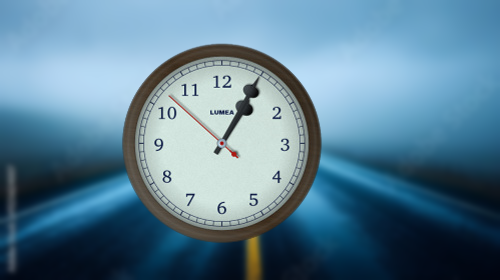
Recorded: 1,04,52
